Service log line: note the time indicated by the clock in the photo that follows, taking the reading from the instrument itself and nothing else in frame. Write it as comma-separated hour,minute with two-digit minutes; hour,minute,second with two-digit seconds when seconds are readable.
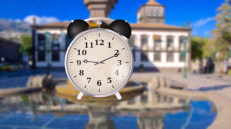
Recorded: 9,11
